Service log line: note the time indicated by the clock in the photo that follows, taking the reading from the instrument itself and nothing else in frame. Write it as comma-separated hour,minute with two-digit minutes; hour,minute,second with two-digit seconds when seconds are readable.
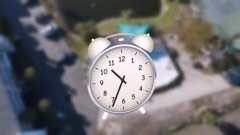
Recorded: 10,34
